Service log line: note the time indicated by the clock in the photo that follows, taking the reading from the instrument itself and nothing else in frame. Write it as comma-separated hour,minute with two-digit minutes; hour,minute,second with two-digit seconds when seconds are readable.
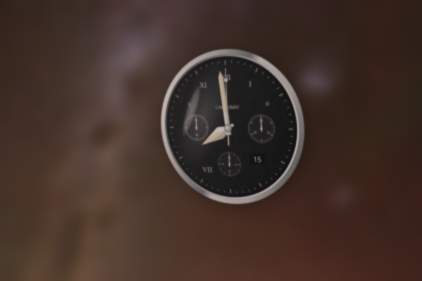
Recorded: 7,59
